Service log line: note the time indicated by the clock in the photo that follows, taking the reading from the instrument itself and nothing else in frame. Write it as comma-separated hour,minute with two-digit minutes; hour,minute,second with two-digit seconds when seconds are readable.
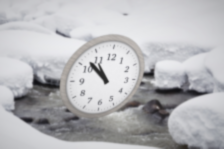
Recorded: 10,52
